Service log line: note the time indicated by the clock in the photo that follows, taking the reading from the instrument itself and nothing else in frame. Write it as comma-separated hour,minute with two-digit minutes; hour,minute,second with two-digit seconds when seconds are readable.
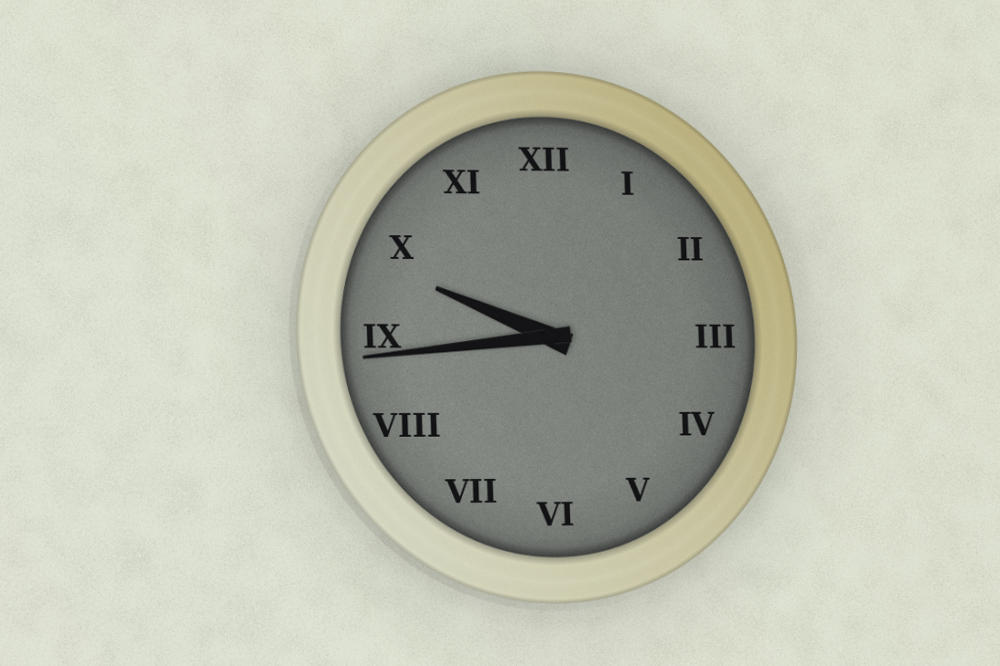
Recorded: 9,44
